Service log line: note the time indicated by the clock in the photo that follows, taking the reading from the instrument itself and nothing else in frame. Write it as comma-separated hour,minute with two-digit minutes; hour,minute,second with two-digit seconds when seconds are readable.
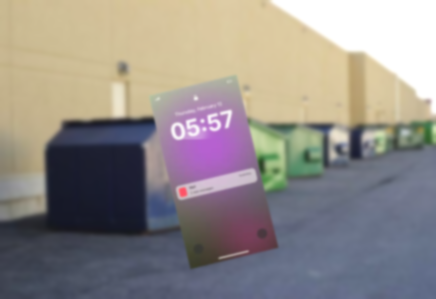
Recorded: 5,57
